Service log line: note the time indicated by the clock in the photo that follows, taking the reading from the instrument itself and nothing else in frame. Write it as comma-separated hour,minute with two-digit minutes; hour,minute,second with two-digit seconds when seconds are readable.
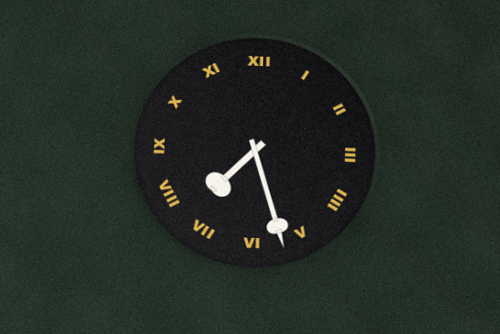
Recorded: 7,27
